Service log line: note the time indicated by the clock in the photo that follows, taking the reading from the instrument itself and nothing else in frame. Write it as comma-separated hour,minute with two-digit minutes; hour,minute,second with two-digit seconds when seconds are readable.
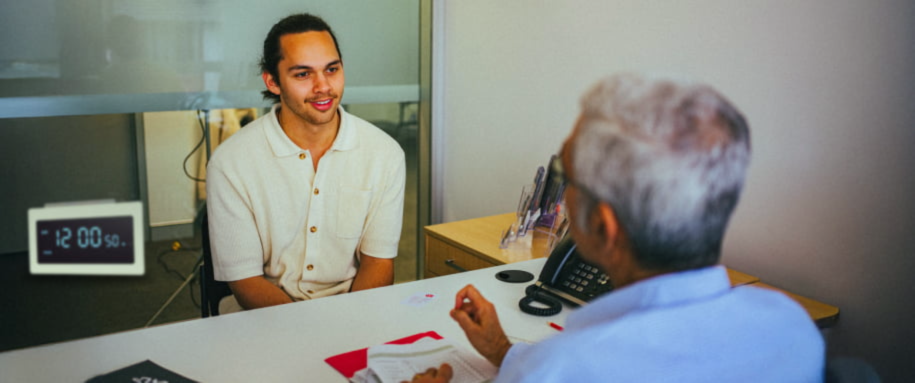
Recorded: 12,00
